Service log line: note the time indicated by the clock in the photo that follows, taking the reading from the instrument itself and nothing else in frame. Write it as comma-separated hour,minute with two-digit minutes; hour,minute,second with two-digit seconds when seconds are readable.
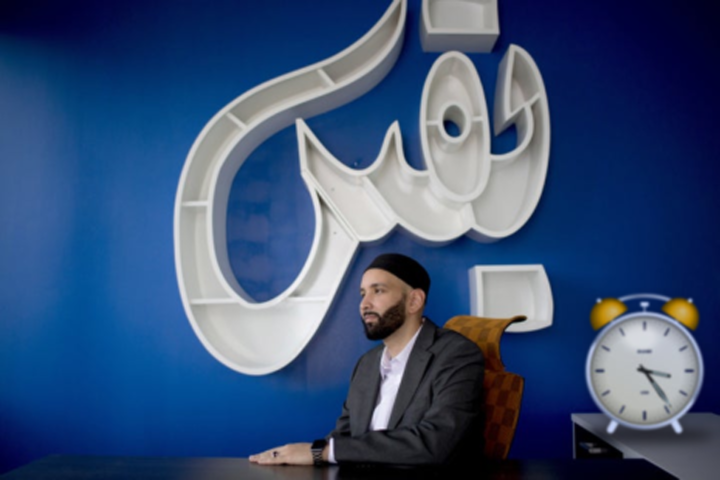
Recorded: 3,24
